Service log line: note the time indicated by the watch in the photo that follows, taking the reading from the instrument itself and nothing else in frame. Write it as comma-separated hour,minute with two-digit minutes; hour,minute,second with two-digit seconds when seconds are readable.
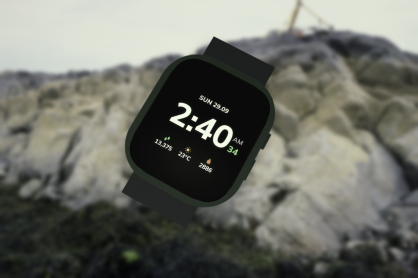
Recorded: 2,40,34
